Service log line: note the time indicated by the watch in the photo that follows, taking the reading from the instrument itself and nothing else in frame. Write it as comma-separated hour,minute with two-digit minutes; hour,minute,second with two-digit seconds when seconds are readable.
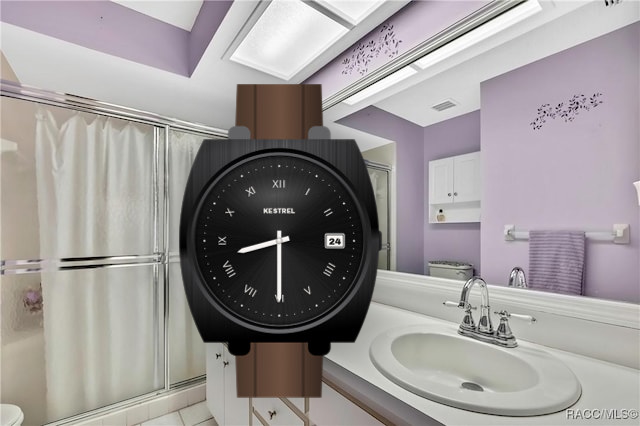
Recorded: 8,30
